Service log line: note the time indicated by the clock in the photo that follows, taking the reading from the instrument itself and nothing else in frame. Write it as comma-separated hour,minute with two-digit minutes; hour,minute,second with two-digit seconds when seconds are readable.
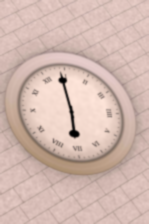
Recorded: 7,04
